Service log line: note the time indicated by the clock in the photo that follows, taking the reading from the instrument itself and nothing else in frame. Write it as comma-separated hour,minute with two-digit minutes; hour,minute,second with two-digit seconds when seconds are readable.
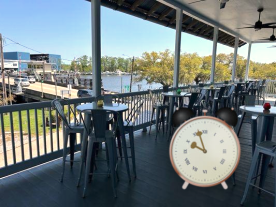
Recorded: 9,57
